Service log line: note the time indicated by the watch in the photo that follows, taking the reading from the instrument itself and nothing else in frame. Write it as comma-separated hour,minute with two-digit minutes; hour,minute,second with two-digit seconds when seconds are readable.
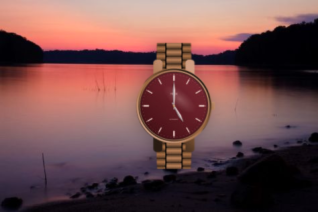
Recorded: 5,00
